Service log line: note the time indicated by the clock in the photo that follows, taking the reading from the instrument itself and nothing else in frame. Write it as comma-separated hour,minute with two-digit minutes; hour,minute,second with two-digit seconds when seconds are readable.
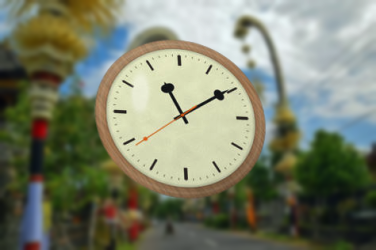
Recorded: 11,09,39
